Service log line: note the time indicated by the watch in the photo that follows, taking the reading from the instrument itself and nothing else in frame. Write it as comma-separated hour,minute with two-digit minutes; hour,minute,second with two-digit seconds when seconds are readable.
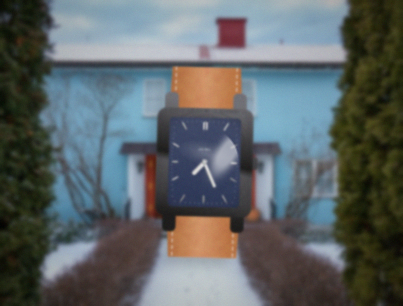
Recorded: 7,26
